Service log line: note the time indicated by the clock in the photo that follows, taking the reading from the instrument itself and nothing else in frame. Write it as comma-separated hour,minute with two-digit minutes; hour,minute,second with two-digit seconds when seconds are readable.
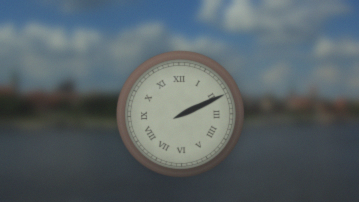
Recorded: 2,11
